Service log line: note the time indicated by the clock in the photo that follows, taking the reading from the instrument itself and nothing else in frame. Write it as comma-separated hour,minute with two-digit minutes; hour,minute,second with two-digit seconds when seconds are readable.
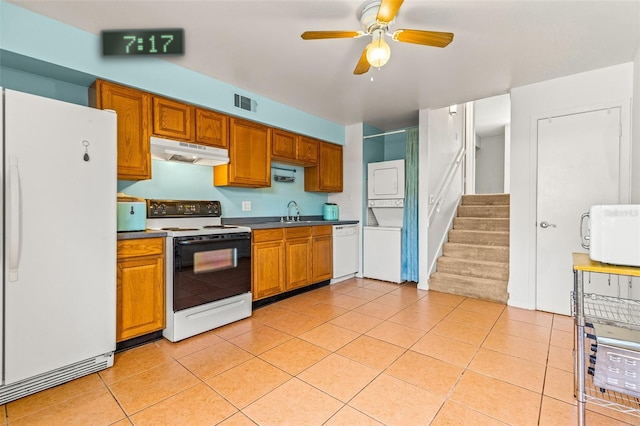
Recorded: 7,17
